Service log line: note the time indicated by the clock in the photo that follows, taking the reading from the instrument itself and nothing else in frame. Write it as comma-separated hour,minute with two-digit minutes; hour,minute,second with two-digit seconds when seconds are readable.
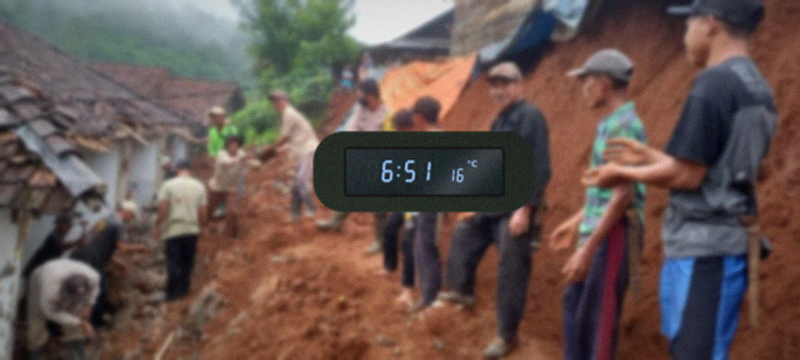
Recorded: 6,51
